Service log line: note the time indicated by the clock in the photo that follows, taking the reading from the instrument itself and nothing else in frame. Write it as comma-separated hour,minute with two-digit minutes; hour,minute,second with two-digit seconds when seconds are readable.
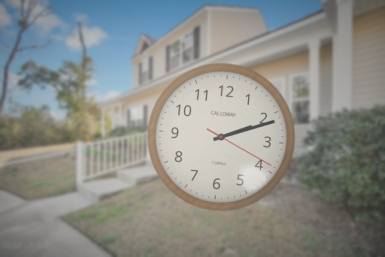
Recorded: 2,11,19
